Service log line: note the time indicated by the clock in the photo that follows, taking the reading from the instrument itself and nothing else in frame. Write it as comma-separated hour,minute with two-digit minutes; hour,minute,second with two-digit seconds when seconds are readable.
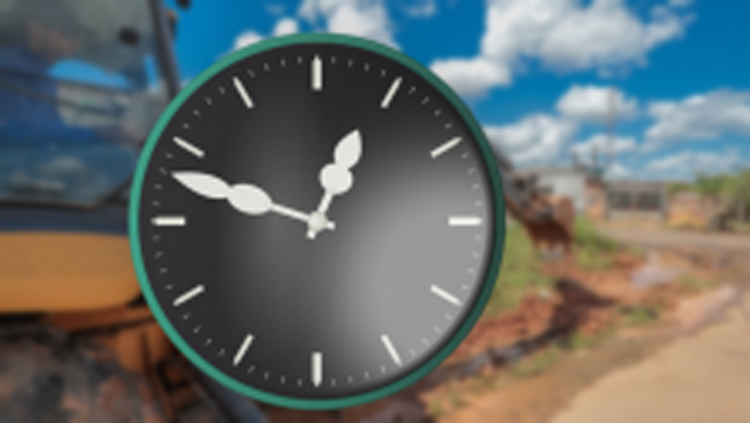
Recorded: 12,48
